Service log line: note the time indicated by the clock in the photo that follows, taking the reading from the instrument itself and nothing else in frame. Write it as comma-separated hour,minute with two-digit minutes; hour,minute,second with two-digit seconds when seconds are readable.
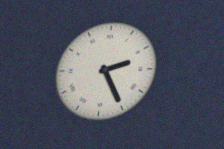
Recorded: 2,25
